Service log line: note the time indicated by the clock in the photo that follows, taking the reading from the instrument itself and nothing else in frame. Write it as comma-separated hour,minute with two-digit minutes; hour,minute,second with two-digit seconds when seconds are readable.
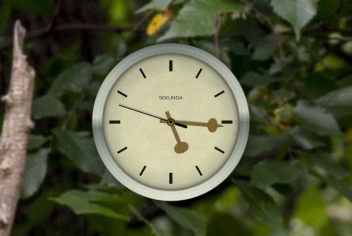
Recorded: 5,15,48
